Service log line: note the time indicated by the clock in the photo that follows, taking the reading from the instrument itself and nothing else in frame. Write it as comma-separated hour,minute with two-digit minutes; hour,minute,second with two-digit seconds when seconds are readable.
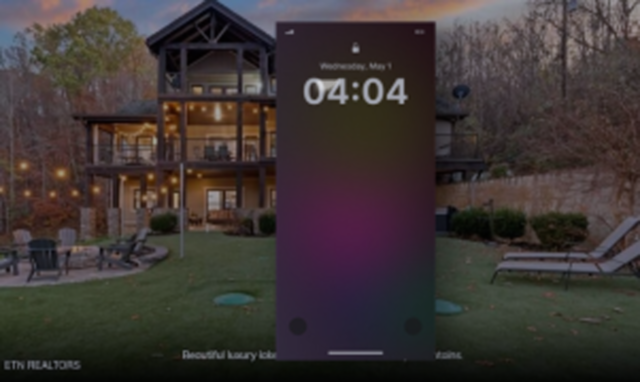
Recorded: 4,04
